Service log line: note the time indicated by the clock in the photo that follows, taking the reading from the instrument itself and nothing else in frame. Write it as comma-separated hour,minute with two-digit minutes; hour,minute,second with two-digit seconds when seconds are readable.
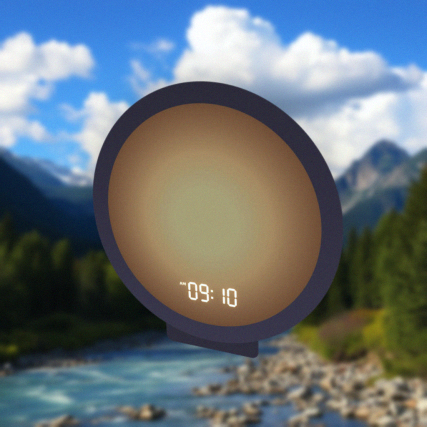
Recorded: 9,10
